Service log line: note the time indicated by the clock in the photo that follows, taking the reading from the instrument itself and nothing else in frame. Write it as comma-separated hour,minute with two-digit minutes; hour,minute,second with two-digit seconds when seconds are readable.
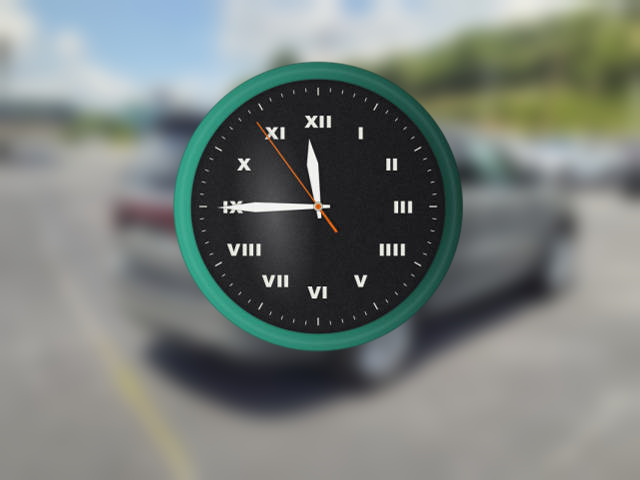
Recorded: 11,44,54
